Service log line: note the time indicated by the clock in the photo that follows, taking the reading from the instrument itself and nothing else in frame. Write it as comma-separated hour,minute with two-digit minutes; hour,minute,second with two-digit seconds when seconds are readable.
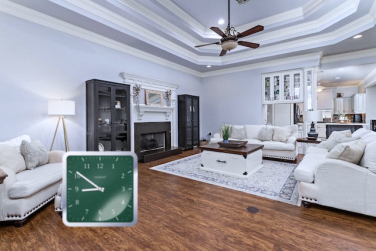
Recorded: 8,51
